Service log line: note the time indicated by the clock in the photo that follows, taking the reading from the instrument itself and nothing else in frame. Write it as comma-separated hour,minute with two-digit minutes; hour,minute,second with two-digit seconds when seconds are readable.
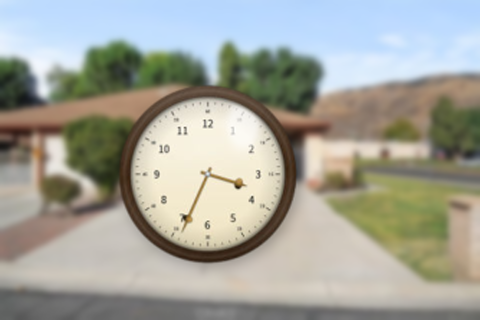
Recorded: 3,34
